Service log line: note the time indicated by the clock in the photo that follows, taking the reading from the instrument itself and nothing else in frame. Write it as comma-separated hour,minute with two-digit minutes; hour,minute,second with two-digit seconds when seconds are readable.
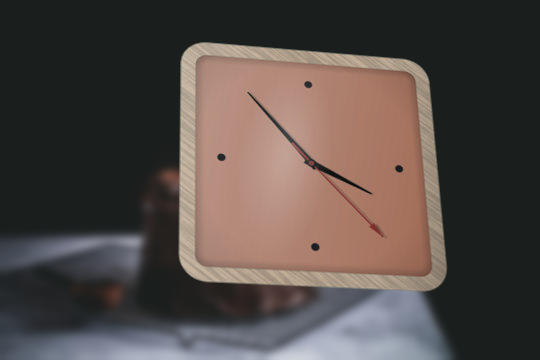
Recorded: 3,53,23
